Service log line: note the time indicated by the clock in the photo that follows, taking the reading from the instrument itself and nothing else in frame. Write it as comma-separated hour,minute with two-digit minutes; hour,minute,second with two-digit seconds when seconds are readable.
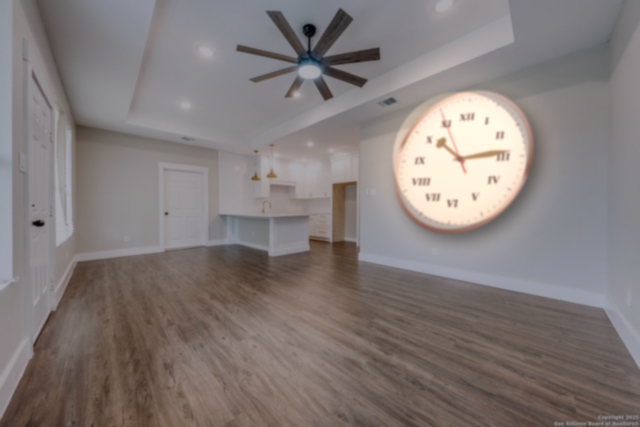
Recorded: 10,13,55
